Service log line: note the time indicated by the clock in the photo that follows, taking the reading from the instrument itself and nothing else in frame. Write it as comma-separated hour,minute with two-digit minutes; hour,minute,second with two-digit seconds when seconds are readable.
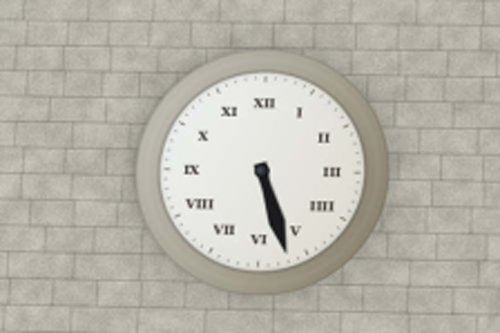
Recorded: 5,27
